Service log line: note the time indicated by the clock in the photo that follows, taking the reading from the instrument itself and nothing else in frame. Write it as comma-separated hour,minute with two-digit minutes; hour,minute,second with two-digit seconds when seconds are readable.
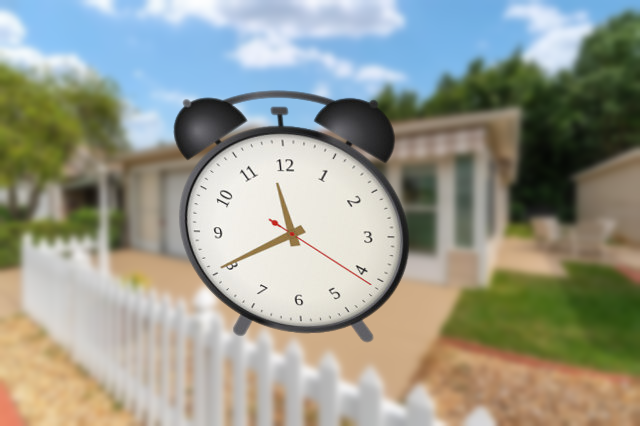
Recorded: 11,40,21
